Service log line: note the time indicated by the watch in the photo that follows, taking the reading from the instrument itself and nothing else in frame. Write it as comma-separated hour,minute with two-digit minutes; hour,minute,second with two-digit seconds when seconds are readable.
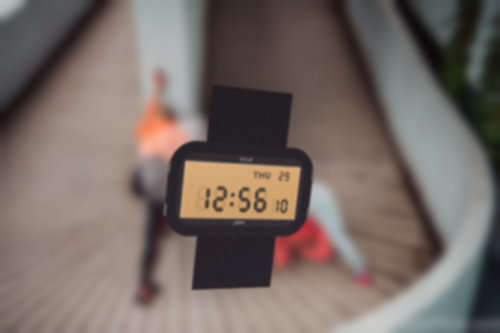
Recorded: 12,56,10
